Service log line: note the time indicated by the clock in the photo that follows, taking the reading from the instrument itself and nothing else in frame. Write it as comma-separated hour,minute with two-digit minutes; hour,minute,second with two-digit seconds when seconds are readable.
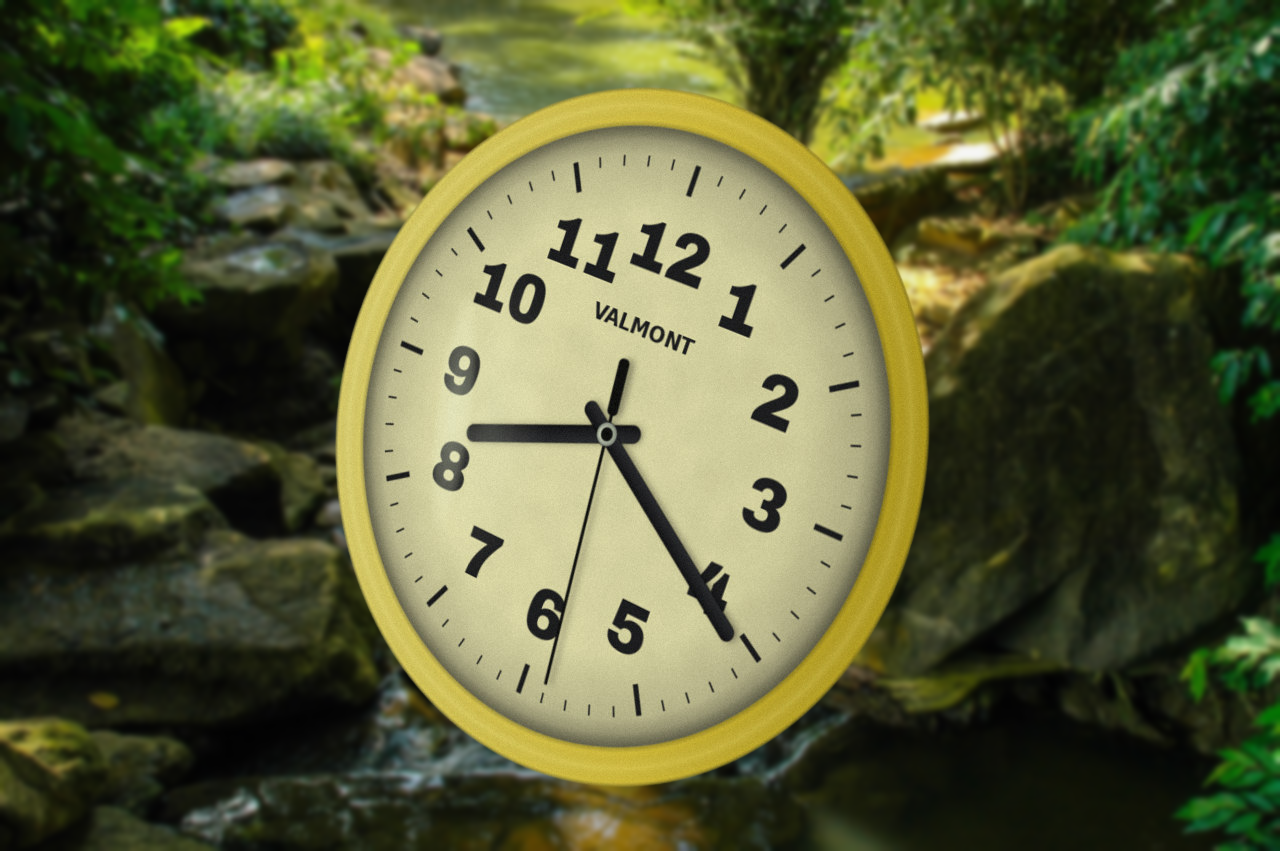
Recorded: 8,20,29
